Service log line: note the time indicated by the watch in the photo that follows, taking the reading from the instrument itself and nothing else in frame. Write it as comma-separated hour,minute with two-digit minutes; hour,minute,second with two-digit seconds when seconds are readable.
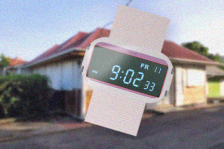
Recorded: 9,02,33
